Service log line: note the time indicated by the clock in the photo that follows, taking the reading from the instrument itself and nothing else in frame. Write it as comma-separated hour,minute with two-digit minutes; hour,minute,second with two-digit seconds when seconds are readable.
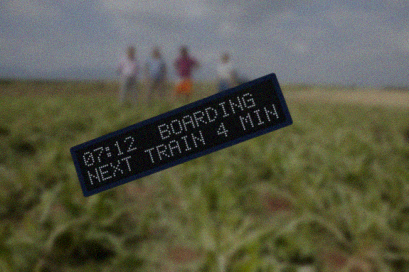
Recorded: 7,12
